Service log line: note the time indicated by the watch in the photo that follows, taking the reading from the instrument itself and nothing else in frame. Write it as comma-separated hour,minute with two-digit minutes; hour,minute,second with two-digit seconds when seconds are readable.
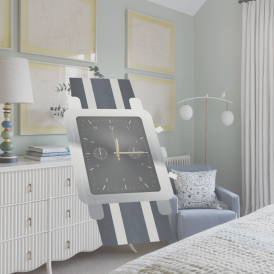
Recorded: 12,15
